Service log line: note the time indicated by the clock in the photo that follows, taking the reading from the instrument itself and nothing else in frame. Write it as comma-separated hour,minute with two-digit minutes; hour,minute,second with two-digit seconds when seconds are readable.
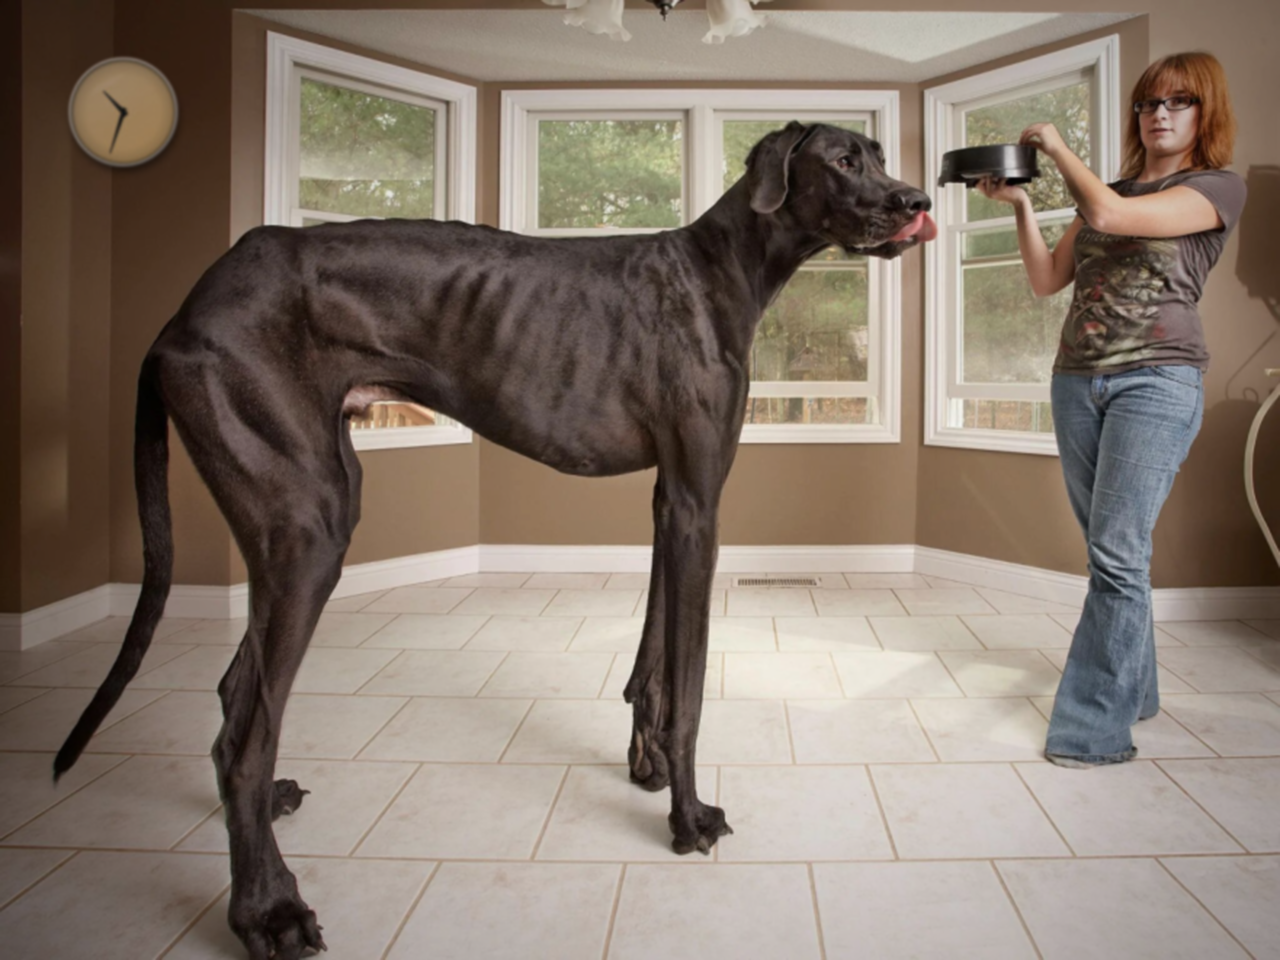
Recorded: 10,33
